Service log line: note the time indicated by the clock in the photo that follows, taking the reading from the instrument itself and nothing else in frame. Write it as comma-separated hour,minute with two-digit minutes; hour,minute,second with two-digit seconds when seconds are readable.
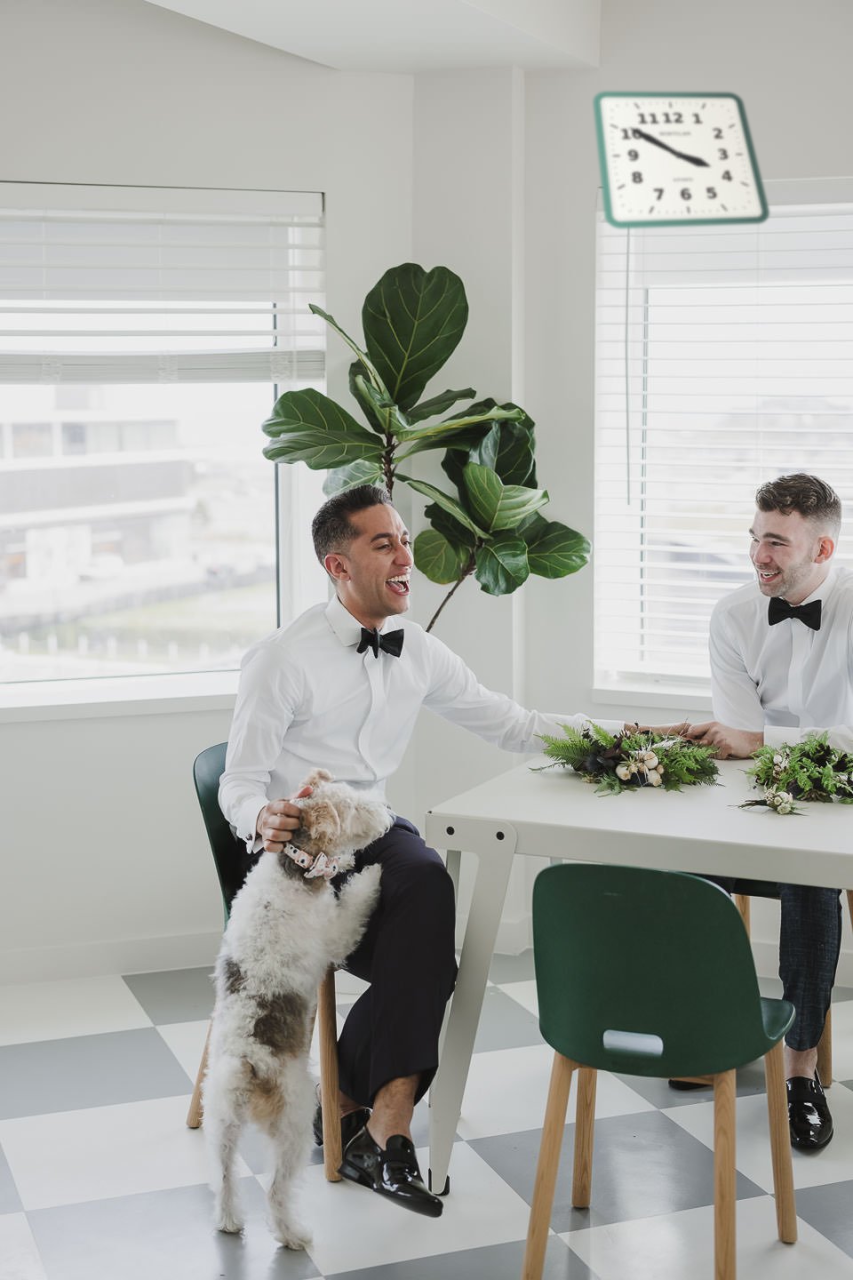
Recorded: 3,51
